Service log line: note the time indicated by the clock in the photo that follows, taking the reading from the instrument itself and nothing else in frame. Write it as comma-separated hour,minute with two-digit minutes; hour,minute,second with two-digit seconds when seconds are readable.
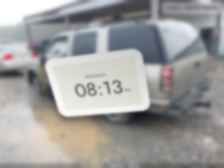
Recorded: 8,13
